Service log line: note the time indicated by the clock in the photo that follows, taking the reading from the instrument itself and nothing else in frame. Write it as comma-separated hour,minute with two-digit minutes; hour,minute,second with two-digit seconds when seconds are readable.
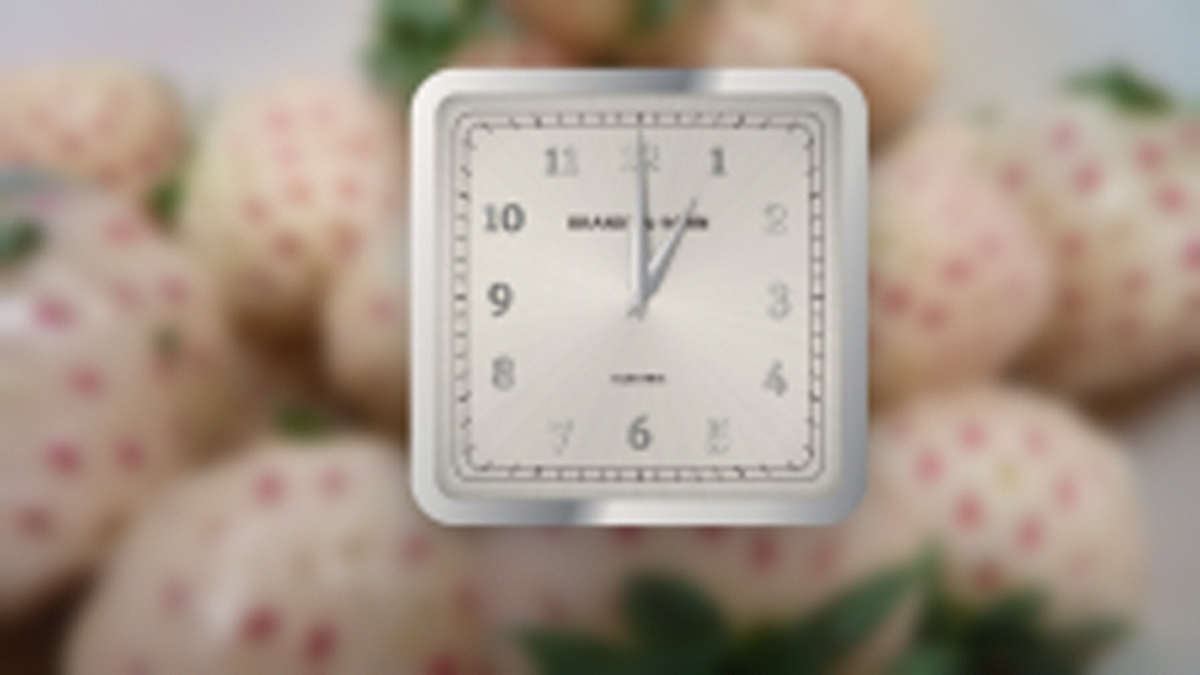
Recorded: 1,00
